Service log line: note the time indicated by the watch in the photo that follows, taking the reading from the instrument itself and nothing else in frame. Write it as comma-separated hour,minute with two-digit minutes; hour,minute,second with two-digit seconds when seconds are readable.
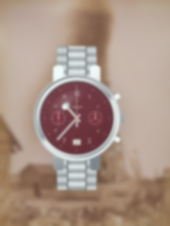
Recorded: 10,37
